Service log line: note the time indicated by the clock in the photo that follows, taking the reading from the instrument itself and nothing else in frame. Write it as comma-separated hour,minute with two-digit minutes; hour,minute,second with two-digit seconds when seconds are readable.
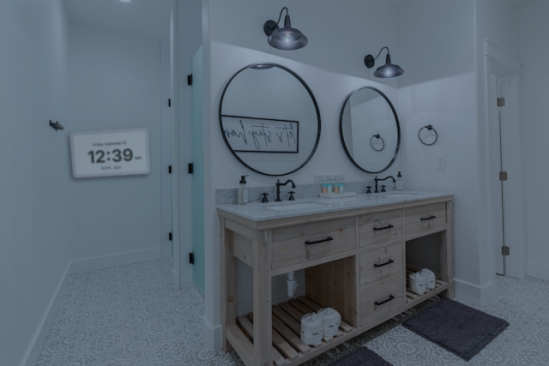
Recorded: 12,39
